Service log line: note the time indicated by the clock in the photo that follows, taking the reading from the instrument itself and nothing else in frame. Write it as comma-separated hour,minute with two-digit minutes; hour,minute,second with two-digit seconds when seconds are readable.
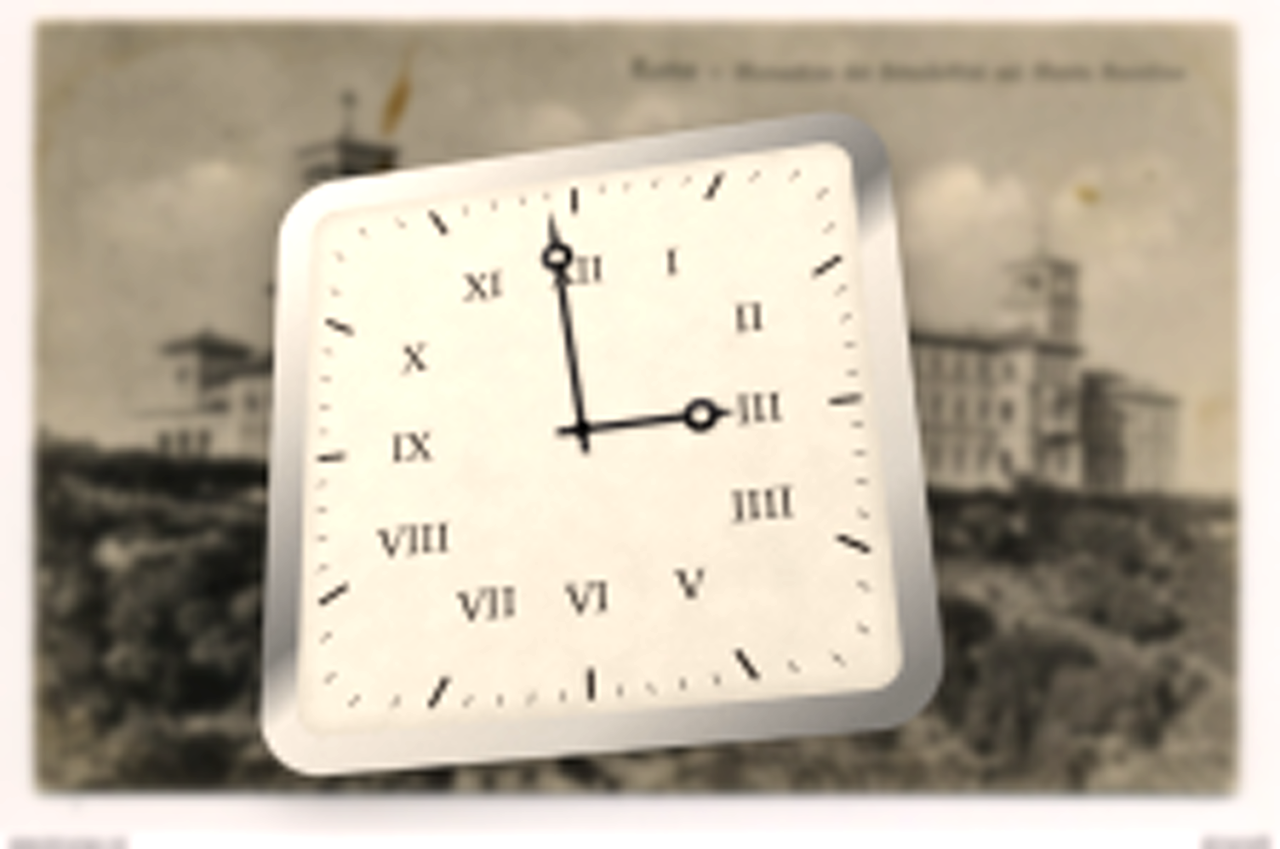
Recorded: 2,59
